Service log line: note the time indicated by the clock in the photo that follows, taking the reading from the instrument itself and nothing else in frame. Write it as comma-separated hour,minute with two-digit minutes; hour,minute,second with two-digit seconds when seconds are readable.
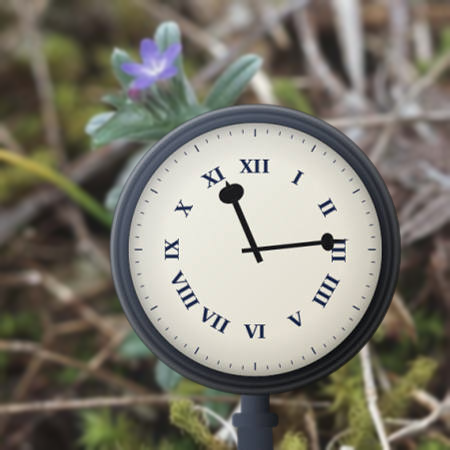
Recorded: 11,14
